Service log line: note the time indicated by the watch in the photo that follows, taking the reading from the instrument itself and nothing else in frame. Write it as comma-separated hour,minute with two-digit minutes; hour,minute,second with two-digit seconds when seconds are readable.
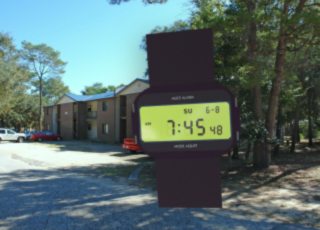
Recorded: 7,45,48
